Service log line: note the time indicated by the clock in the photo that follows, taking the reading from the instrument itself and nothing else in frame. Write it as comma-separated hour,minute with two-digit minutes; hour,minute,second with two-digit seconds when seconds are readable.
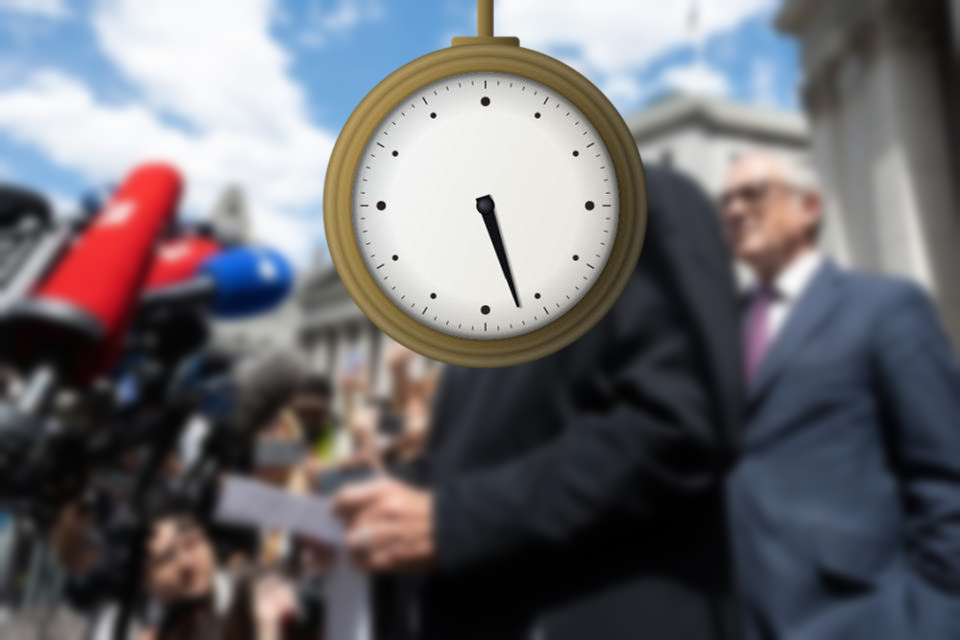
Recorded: 5,27
